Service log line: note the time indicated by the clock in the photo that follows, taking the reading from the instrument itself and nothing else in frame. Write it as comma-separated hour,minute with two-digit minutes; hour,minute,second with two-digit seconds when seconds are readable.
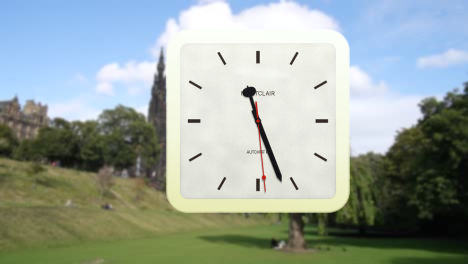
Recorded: 11,26,29
